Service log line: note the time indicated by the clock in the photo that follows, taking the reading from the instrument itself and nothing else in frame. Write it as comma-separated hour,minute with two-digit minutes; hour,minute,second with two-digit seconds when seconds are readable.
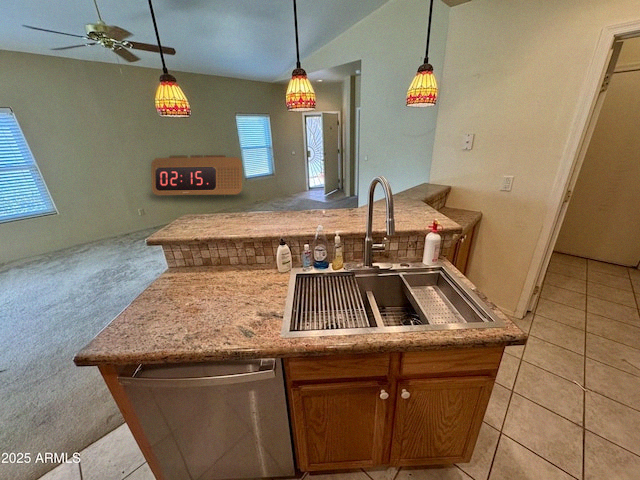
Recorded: 2,15
